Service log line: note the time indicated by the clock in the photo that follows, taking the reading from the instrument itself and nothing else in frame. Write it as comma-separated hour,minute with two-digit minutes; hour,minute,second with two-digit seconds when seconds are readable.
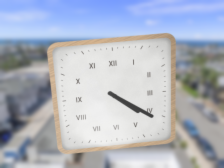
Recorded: 4,21
